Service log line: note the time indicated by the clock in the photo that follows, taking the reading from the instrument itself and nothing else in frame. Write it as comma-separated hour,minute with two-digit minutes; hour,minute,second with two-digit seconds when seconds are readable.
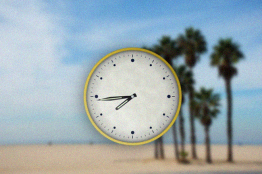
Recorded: 7,44
